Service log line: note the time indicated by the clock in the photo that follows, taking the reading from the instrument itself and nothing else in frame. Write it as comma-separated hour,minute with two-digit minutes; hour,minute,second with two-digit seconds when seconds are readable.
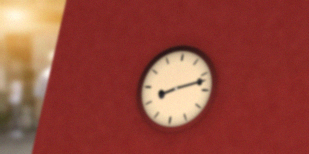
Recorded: 8,12
